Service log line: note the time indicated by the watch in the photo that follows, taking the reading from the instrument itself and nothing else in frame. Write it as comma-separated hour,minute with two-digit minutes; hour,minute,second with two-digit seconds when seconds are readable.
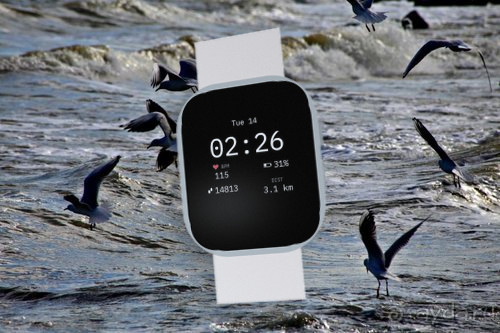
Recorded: 2,26
